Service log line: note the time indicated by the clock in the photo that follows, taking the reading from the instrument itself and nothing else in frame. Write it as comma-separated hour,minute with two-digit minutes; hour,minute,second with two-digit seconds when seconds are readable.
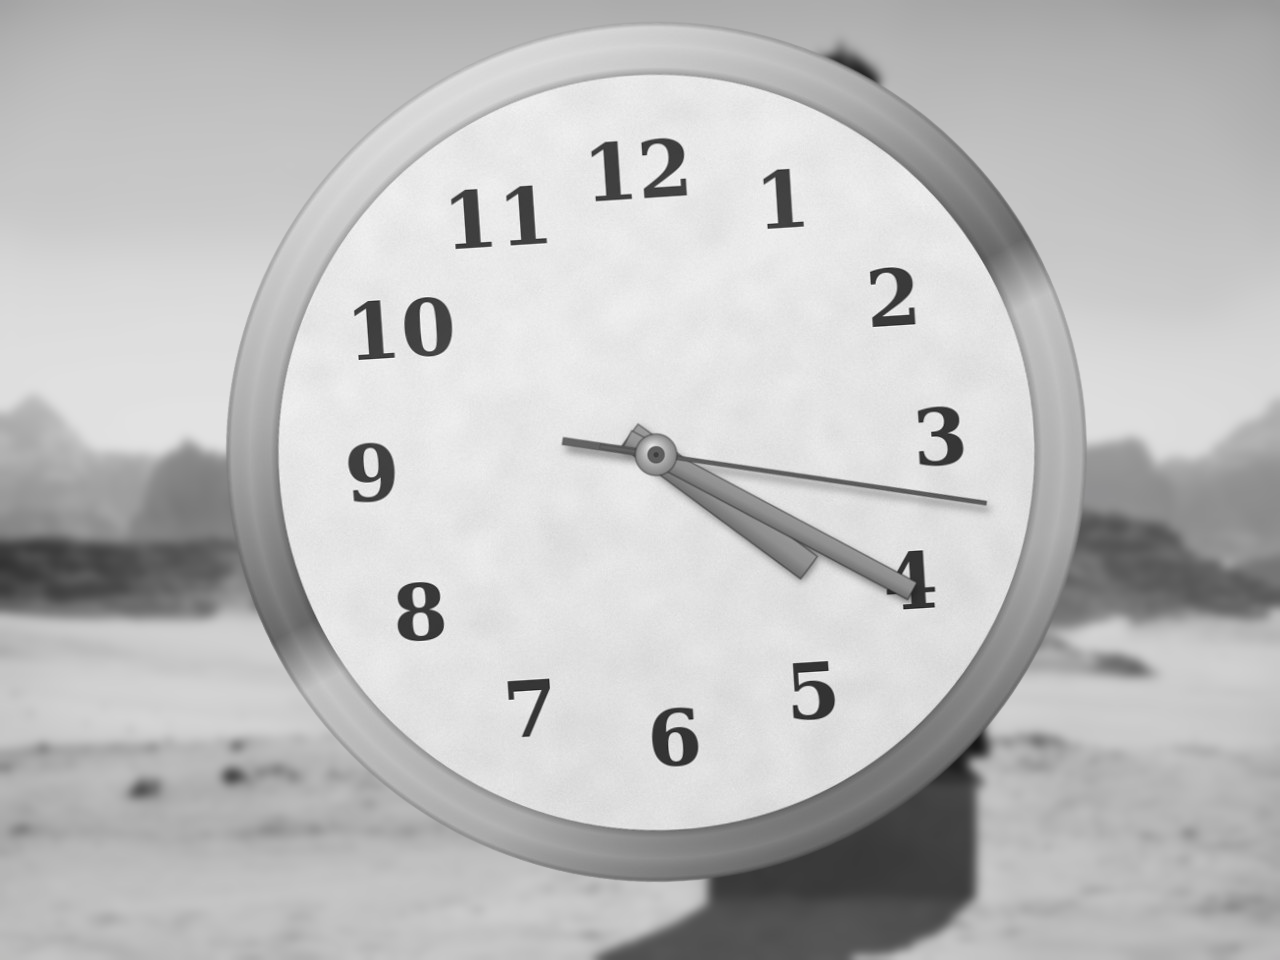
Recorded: 4,20,17
